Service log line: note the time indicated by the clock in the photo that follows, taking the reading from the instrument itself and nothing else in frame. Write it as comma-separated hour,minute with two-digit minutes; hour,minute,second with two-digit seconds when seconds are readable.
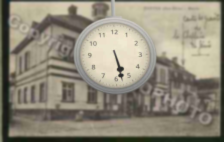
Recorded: 5,28
